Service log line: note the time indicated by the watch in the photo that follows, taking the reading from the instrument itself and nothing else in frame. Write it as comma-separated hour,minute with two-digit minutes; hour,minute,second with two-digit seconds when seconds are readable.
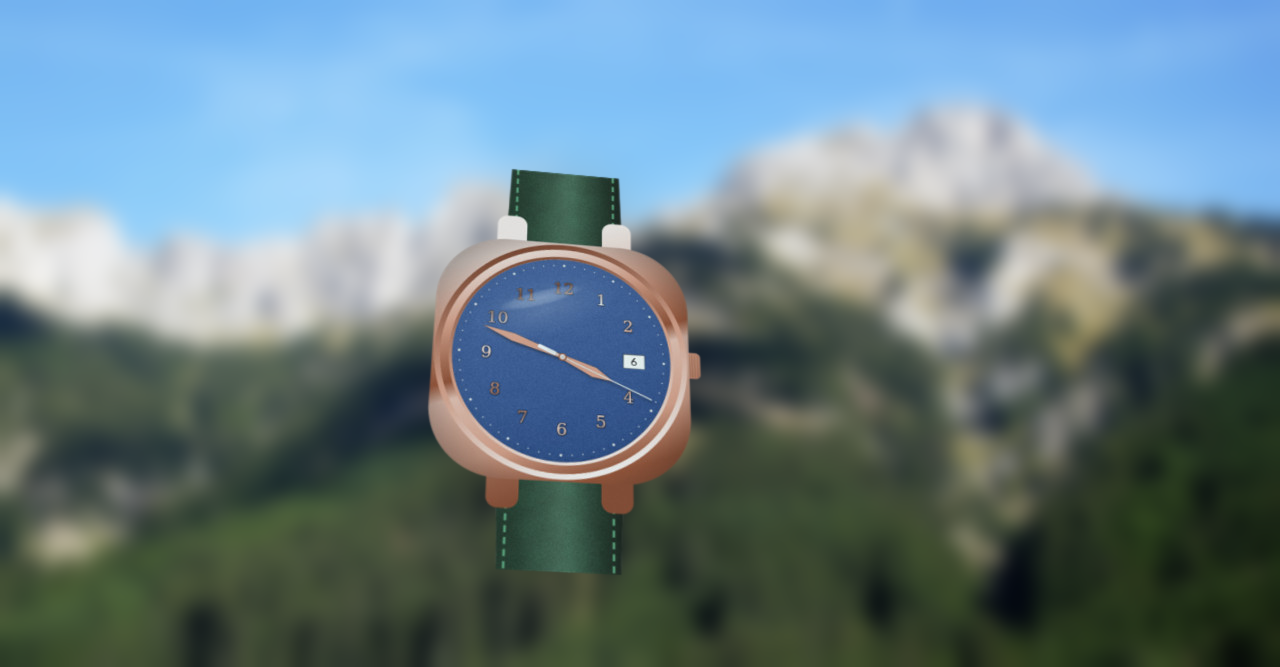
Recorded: 3,48,19
